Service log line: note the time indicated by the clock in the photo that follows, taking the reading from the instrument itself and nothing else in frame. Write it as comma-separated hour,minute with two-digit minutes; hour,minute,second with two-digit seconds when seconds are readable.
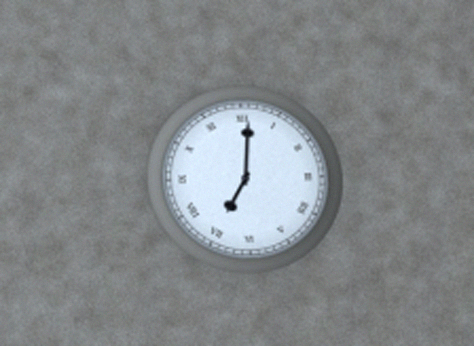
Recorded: 7,01
